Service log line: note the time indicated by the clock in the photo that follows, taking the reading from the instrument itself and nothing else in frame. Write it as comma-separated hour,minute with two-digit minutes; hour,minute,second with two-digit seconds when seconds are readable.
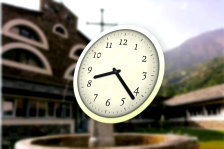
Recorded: 8,22
